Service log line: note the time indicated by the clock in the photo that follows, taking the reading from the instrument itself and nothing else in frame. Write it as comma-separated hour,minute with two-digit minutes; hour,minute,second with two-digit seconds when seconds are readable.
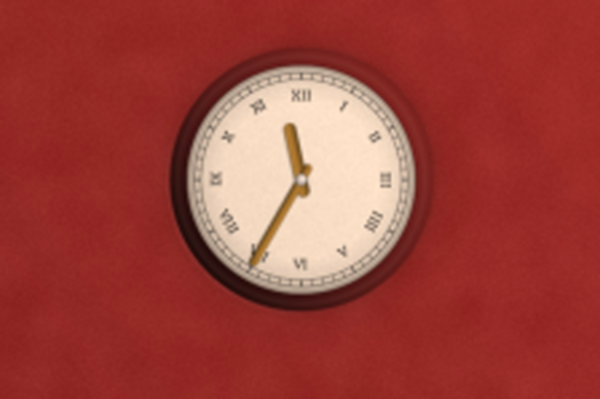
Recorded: 11,35
